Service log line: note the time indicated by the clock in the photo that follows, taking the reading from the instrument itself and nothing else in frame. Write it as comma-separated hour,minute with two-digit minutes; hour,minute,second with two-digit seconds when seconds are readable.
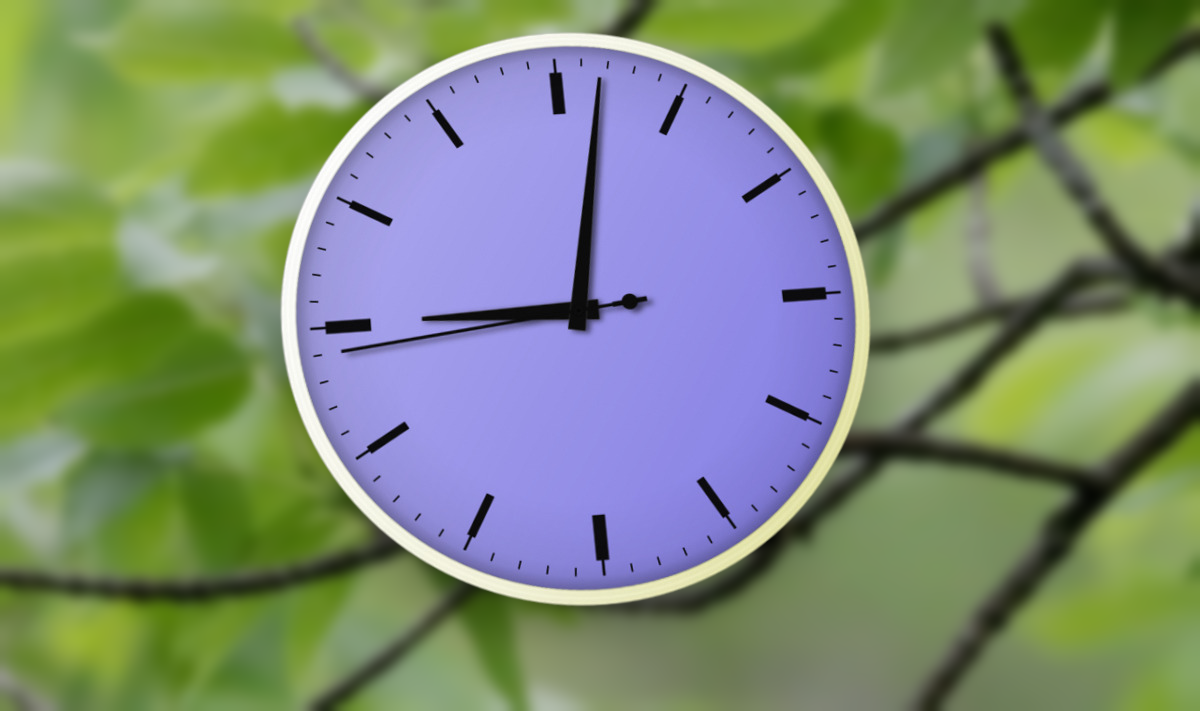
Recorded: 9,01,44
